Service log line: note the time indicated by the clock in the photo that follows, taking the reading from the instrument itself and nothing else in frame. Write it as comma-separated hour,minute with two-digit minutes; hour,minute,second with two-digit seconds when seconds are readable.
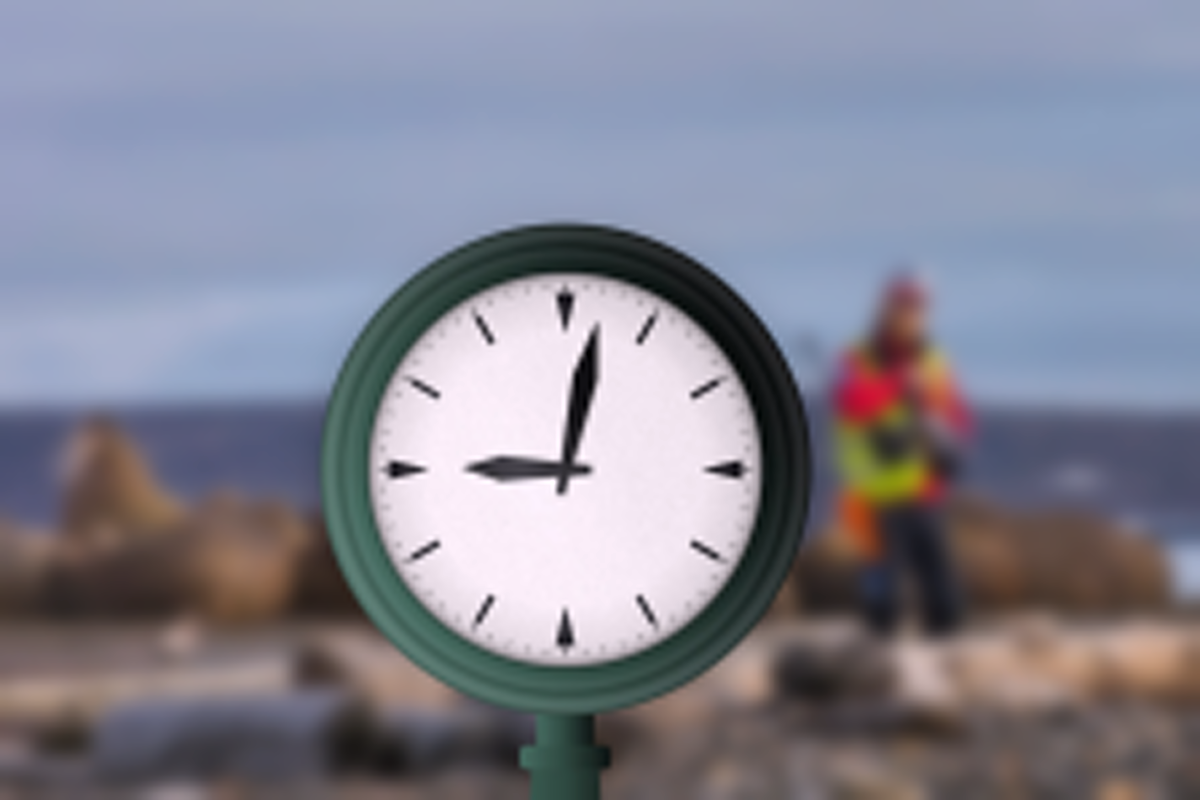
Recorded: 9,02
